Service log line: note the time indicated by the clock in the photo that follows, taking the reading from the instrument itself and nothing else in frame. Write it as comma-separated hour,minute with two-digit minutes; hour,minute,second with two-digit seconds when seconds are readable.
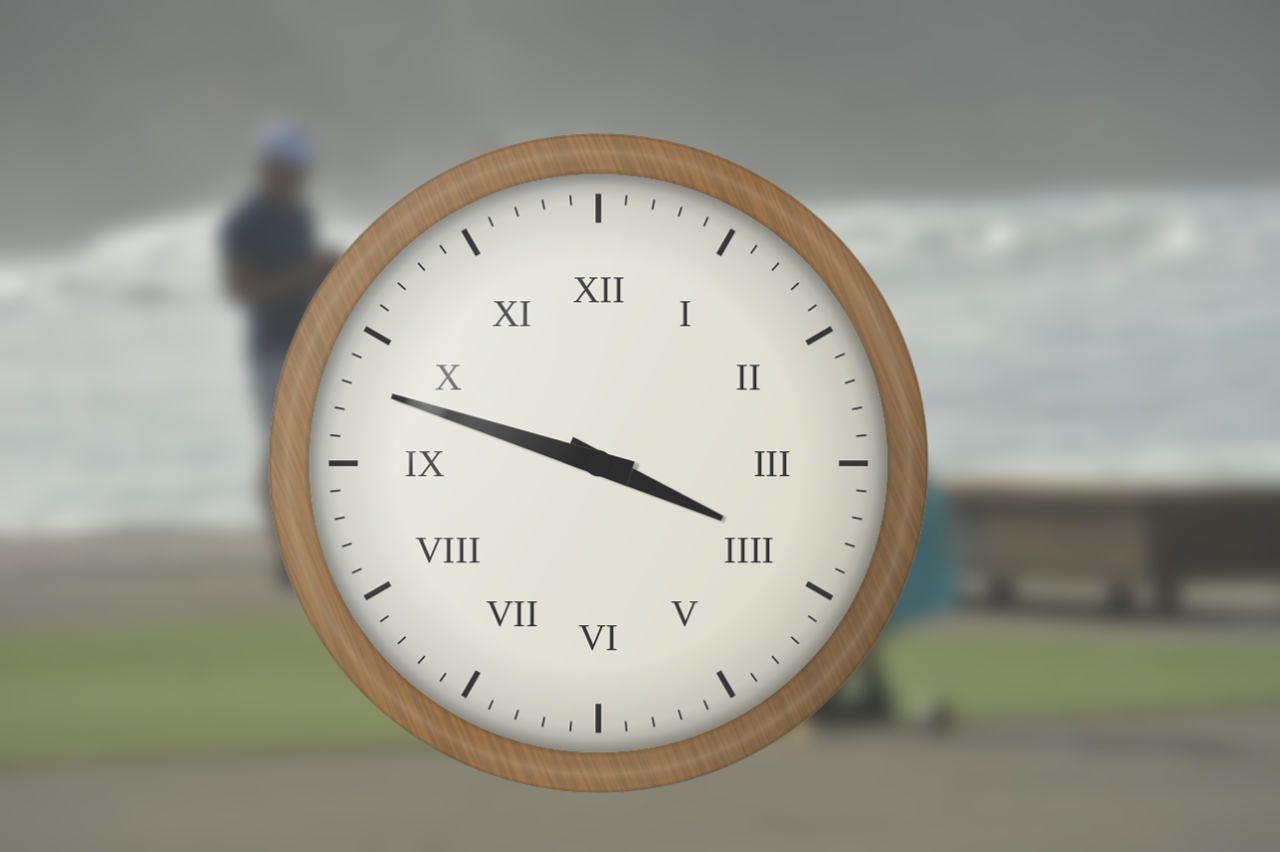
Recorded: 3,48
